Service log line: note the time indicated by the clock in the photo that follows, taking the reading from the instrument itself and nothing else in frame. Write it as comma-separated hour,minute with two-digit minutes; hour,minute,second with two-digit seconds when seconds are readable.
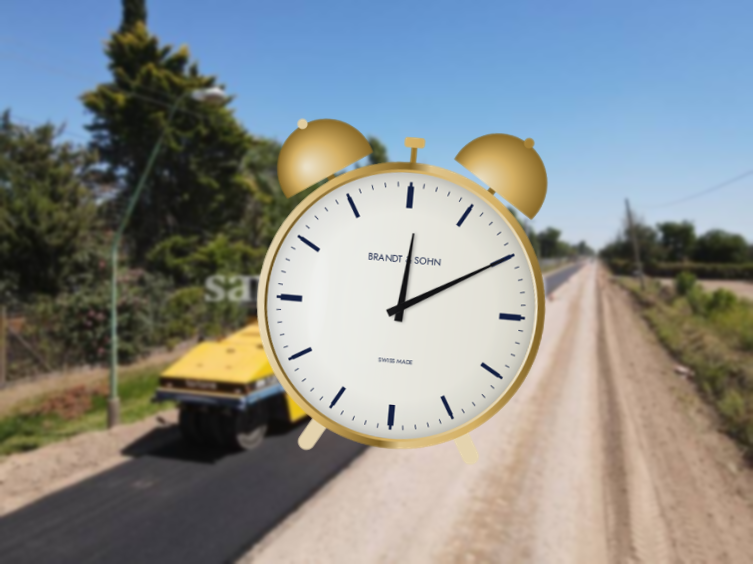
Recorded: 12,10
